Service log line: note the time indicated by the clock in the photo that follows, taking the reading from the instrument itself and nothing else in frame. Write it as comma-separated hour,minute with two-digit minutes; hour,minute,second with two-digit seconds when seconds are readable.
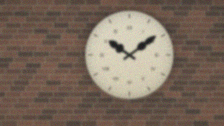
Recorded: 10,09
